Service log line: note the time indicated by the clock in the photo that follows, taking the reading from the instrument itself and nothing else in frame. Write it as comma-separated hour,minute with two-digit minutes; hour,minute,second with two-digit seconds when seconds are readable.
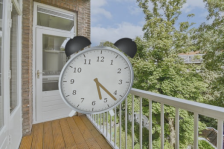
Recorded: 5,22
